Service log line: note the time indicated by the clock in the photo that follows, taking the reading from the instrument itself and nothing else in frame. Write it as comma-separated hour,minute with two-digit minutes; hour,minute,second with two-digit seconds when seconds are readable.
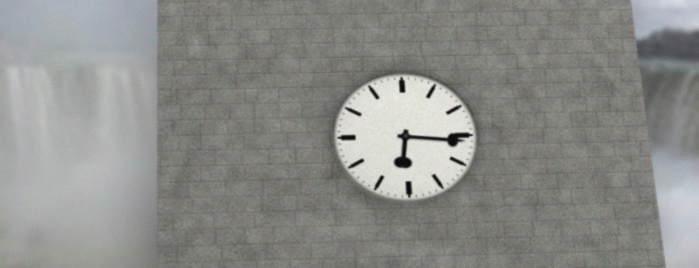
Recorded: 6,16
